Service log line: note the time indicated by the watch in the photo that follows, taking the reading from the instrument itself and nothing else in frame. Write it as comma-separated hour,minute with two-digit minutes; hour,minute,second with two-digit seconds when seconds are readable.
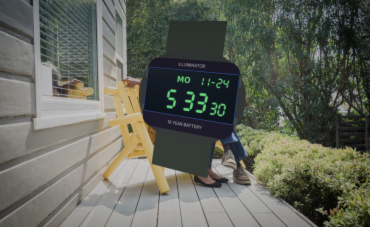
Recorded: 5,33,30
